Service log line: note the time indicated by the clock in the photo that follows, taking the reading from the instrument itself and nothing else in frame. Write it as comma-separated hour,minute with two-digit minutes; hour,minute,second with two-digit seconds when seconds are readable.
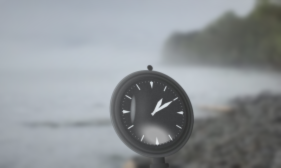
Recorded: 1,10
